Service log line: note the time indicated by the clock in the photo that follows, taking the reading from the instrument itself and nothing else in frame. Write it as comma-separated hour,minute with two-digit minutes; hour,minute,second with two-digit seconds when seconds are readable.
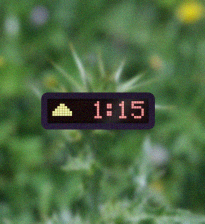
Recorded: 1,15
